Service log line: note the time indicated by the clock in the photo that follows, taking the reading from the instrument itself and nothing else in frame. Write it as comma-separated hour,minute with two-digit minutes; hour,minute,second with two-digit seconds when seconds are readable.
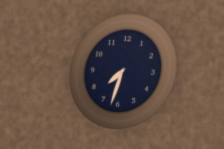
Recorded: 7,32
